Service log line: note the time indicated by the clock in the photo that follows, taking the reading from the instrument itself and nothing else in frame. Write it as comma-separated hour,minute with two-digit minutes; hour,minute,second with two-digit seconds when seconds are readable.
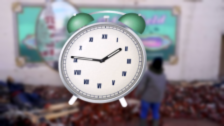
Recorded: 1,46
